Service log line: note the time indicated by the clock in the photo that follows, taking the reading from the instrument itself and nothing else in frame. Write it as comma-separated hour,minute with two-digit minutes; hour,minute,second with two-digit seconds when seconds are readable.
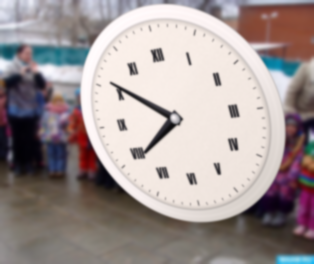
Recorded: 7,51
